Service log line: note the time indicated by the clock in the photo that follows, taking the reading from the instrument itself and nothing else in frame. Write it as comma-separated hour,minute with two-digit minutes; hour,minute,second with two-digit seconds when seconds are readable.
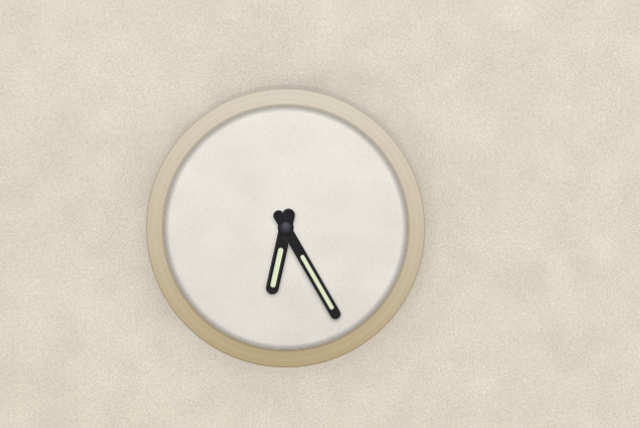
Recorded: 6,25
